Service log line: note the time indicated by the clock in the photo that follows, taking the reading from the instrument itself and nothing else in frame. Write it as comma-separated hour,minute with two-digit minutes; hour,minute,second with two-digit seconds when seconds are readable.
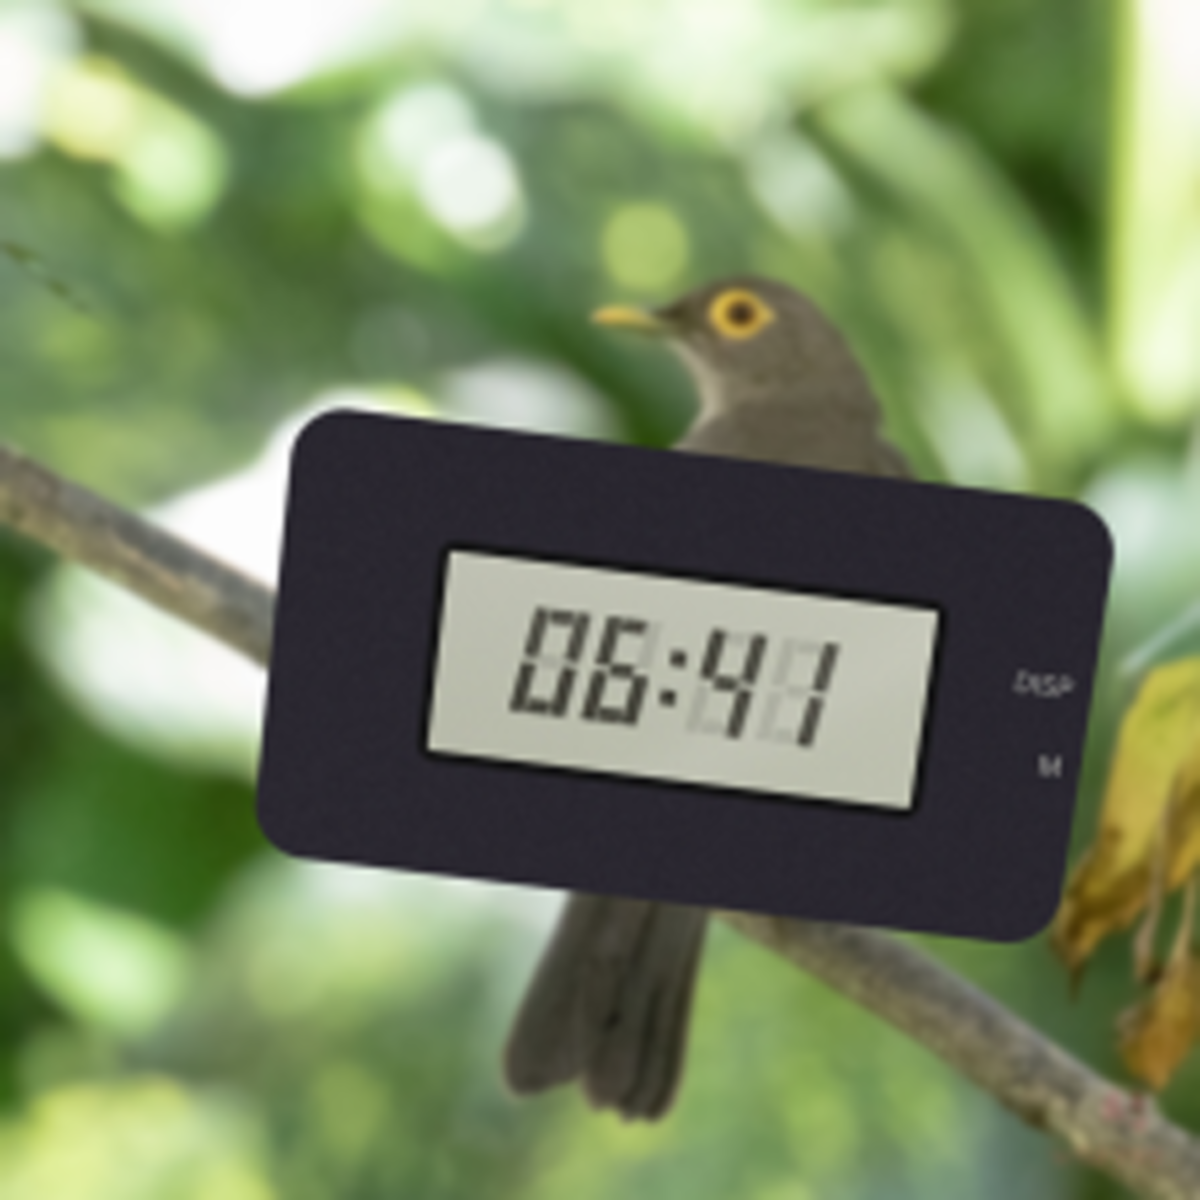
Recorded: 6,41
